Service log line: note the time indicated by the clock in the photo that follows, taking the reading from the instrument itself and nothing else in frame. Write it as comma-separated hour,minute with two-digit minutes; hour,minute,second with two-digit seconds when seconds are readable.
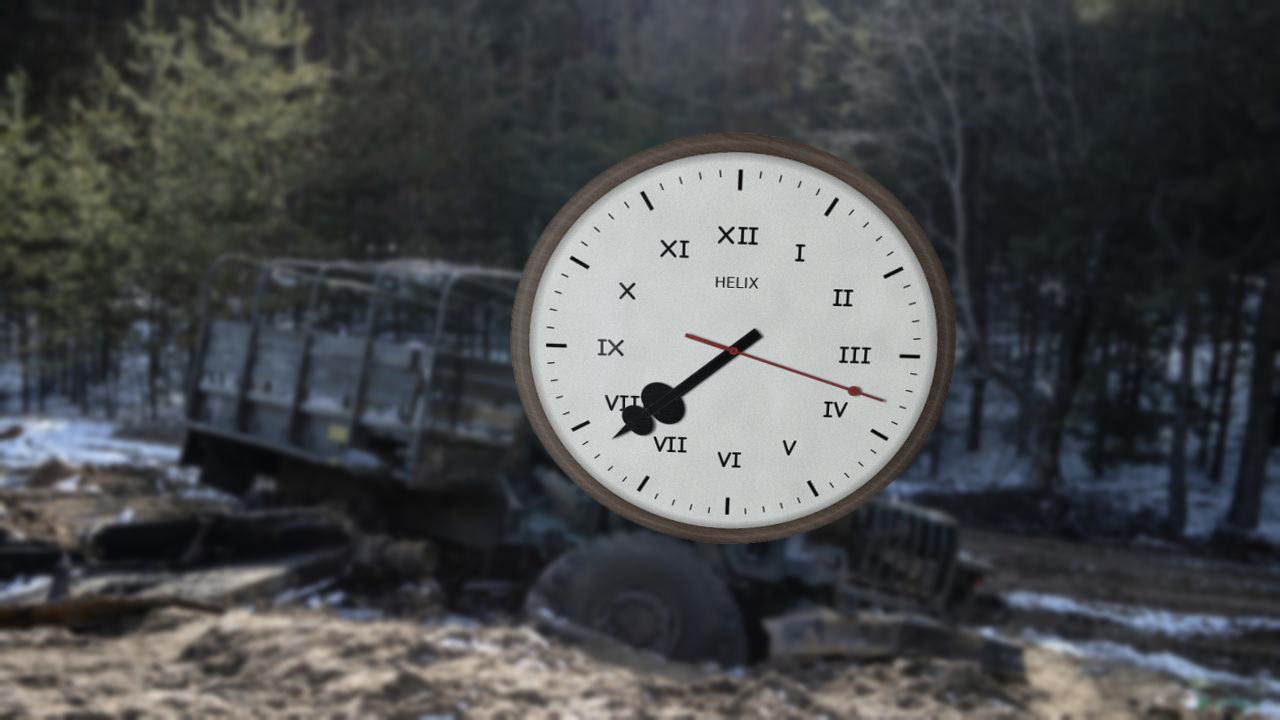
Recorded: 7,38,18
